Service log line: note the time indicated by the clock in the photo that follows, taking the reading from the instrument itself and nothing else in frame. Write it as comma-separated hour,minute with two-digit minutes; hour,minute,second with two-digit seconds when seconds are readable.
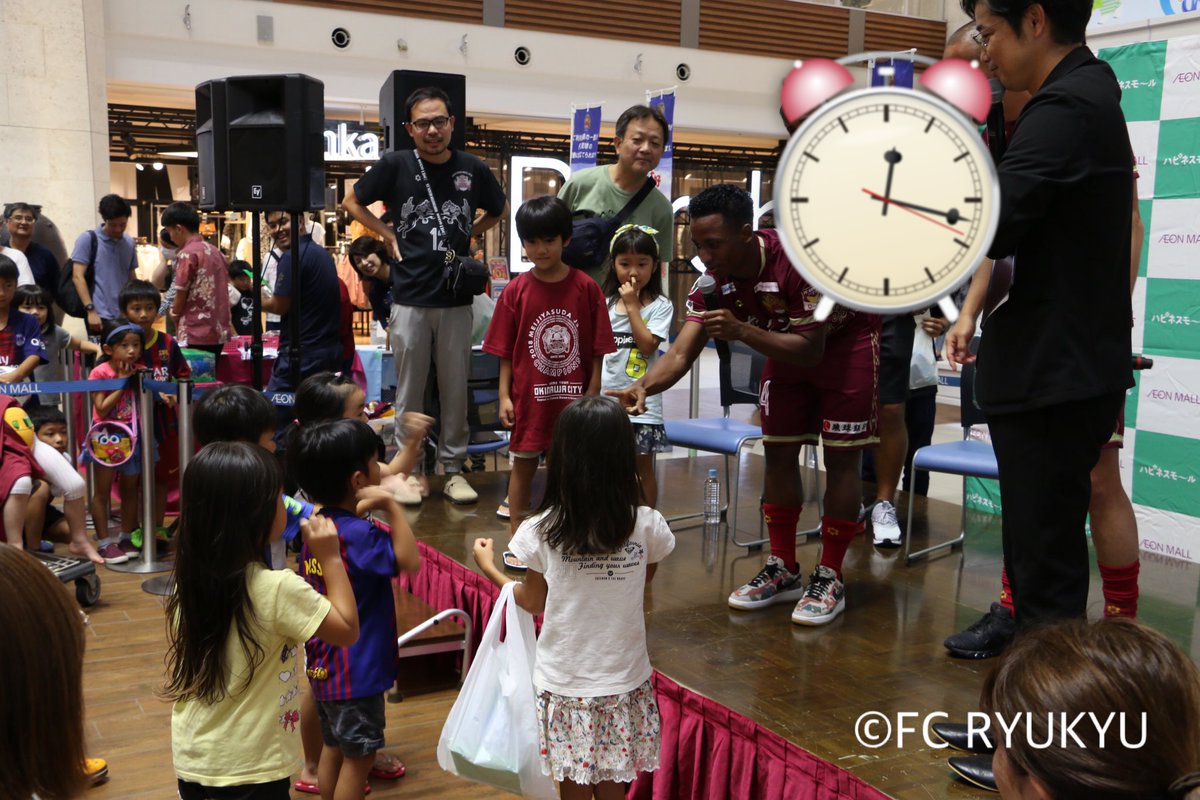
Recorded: 12,17,19
